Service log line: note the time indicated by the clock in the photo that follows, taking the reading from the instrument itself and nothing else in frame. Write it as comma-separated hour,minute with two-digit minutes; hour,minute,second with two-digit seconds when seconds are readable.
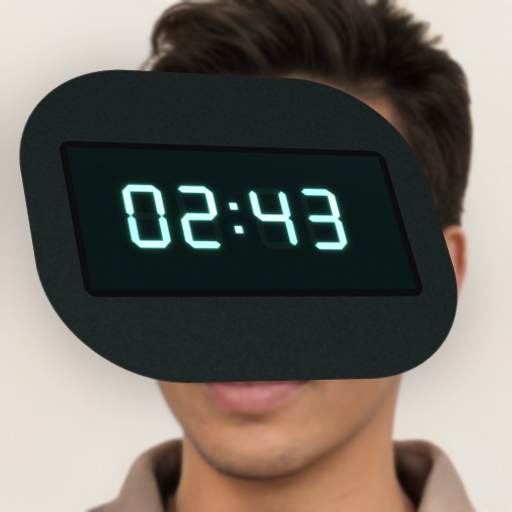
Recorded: 2,43
